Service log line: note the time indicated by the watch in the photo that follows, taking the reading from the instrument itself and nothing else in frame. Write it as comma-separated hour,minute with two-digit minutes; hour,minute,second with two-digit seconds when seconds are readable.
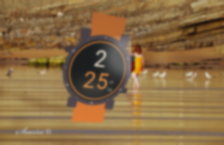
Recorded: 2,25
